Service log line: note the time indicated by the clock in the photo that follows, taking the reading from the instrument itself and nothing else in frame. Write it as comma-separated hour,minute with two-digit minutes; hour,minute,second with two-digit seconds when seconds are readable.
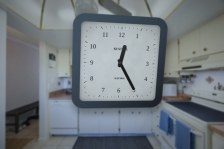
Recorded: 12,25
